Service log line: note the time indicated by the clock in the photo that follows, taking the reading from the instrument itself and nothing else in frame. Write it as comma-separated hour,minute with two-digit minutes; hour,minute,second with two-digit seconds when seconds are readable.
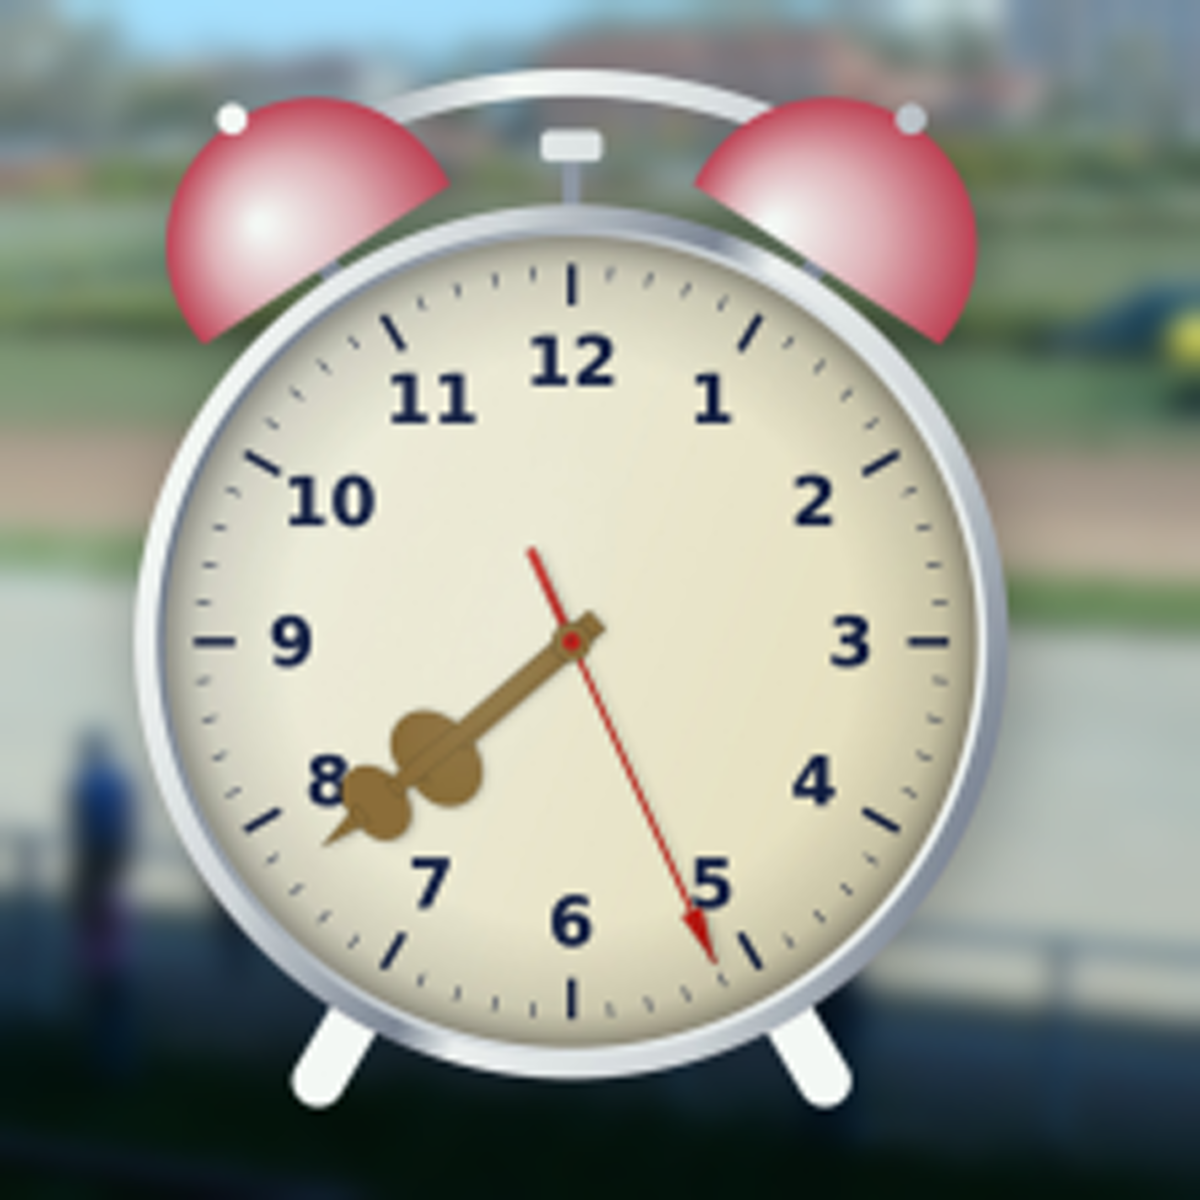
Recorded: 7,38,26
